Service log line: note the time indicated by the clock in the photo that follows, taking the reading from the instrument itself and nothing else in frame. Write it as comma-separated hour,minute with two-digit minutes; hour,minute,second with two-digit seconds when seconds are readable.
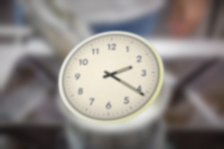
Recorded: 2,21
